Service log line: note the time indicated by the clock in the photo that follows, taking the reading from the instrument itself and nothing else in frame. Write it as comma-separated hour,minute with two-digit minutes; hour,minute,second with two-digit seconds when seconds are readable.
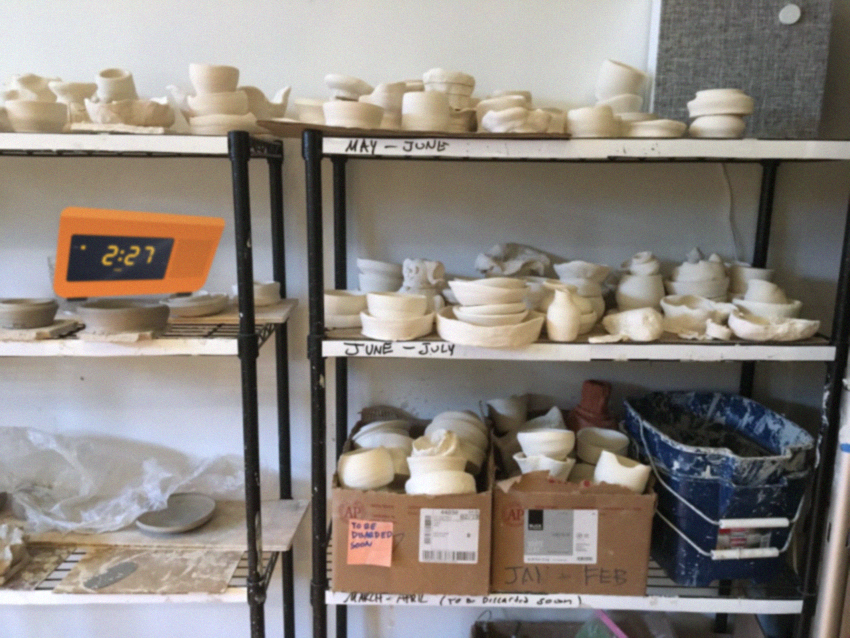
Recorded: 2,27
